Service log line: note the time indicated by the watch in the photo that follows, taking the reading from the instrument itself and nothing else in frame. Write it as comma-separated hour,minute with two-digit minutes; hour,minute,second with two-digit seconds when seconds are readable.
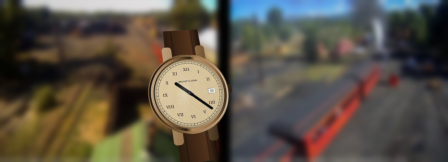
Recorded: 10,22
